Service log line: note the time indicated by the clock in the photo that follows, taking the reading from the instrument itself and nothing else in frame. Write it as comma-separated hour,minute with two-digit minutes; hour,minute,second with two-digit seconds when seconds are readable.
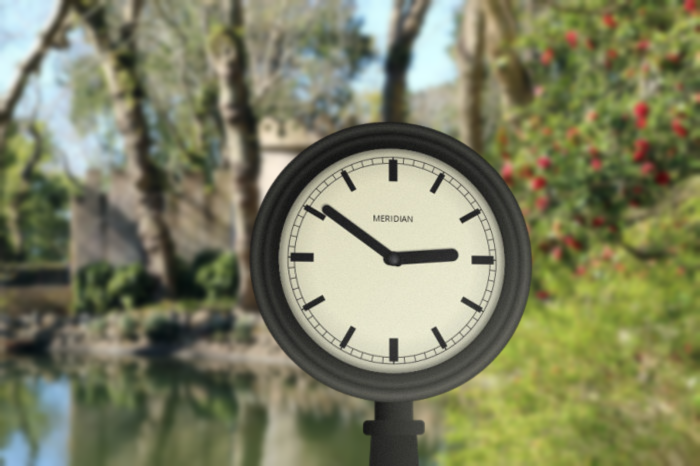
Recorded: 2,51
